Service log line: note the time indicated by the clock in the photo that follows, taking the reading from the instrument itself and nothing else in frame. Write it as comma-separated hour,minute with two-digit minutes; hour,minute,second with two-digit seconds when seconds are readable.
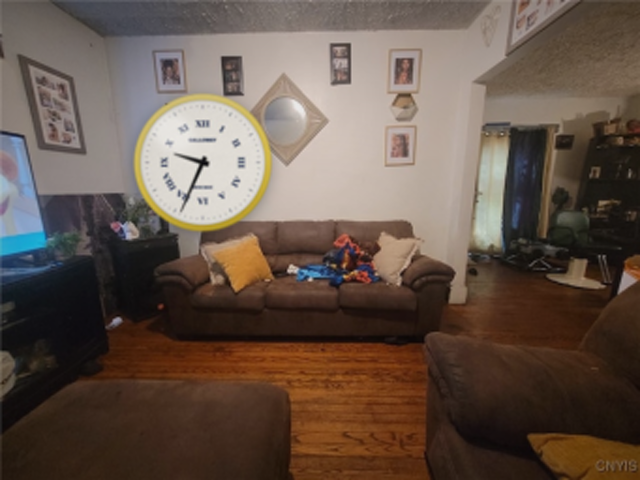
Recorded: 9,34
